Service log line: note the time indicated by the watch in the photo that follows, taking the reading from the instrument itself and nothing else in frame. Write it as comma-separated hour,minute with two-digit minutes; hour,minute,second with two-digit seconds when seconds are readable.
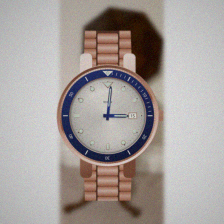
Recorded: 3,01
